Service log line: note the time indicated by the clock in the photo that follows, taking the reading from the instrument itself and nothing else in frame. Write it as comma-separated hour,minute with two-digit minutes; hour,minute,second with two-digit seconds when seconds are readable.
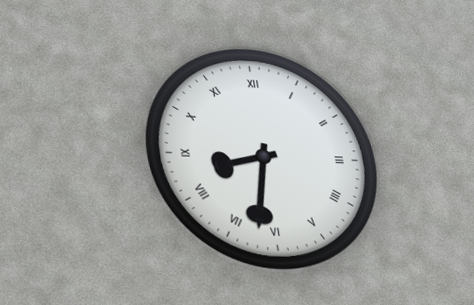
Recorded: 8,32
